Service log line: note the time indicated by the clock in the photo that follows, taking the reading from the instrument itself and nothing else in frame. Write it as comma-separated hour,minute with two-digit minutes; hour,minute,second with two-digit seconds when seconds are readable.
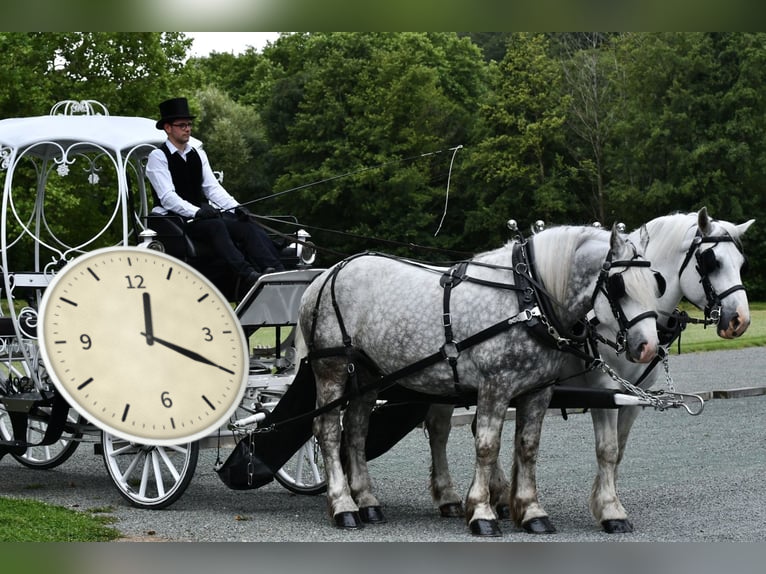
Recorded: 12,20
